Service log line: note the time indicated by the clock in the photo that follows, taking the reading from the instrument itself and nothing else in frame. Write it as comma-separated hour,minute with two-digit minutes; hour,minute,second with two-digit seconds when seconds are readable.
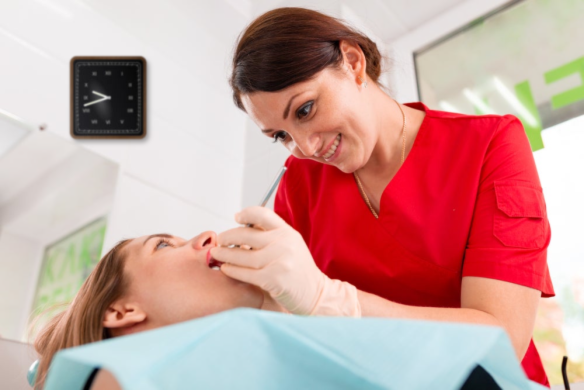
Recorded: 9,42
